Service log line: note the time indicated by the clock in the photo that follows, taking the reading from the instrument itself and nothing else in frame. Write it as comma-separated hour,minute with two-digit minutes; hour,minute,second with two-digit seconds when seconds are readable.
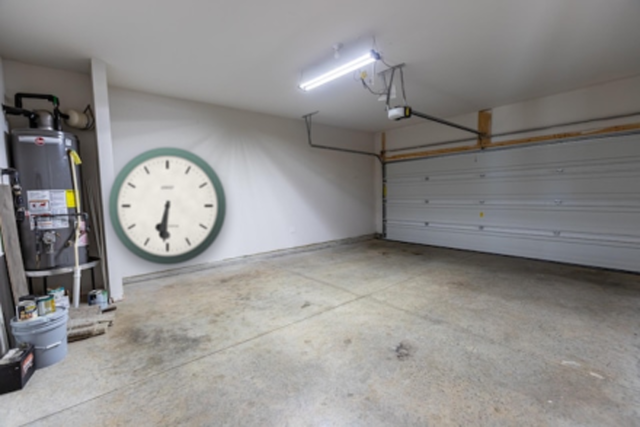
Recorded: 6,31
